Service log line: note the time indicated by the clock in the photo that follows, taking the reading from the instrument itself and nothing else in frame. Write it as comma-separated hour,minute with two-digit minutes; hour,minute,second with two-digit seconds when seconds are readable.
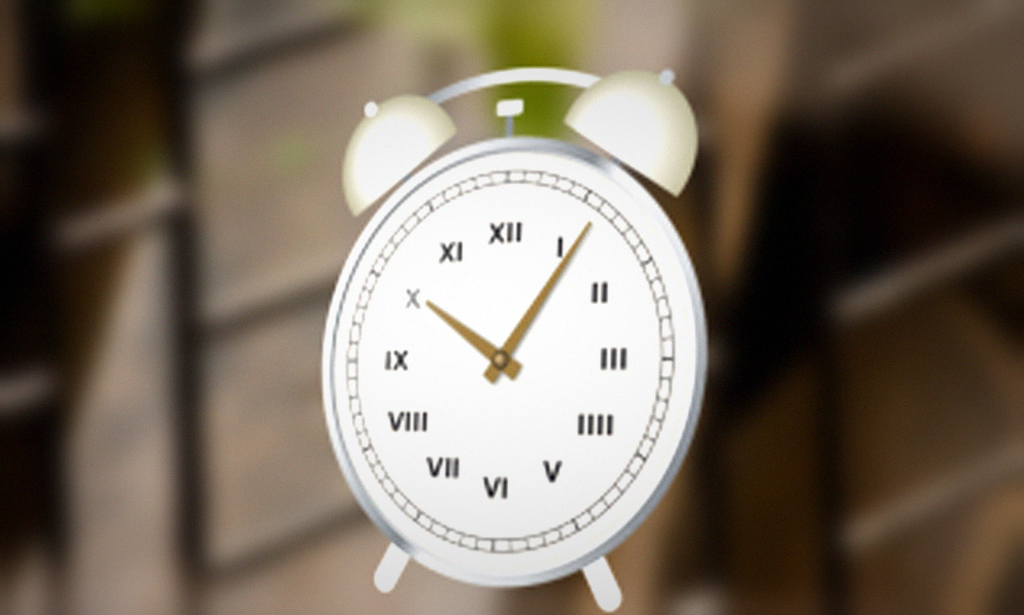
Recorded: 10,06
